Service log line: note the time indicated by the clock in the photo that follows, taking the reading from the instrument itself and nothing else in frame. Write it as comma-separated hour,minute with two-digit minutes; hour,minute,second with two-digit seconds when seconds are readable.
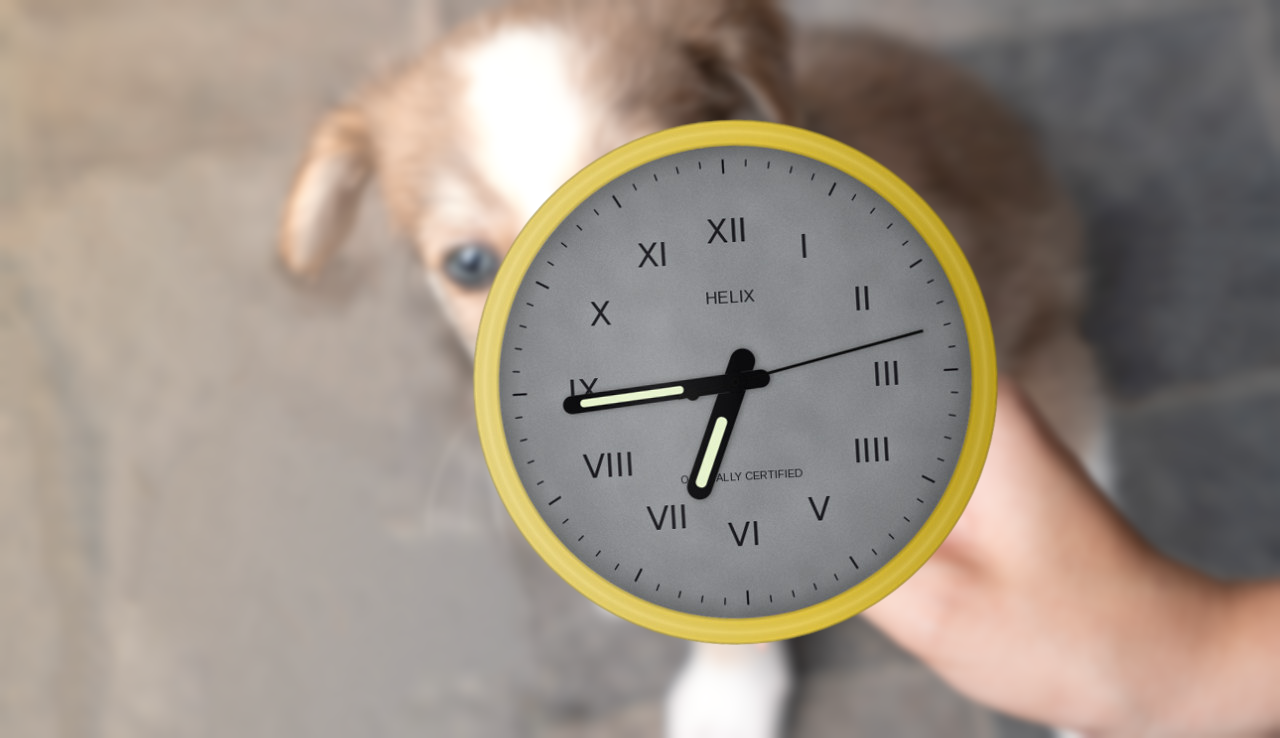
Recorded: 6,44,13
